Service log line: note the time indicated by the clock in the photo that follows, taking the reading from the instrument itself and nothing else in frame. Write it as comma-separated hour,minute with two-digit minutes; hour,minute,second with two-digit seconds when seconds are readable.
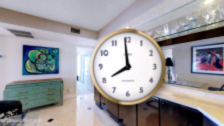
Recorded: 7,59
